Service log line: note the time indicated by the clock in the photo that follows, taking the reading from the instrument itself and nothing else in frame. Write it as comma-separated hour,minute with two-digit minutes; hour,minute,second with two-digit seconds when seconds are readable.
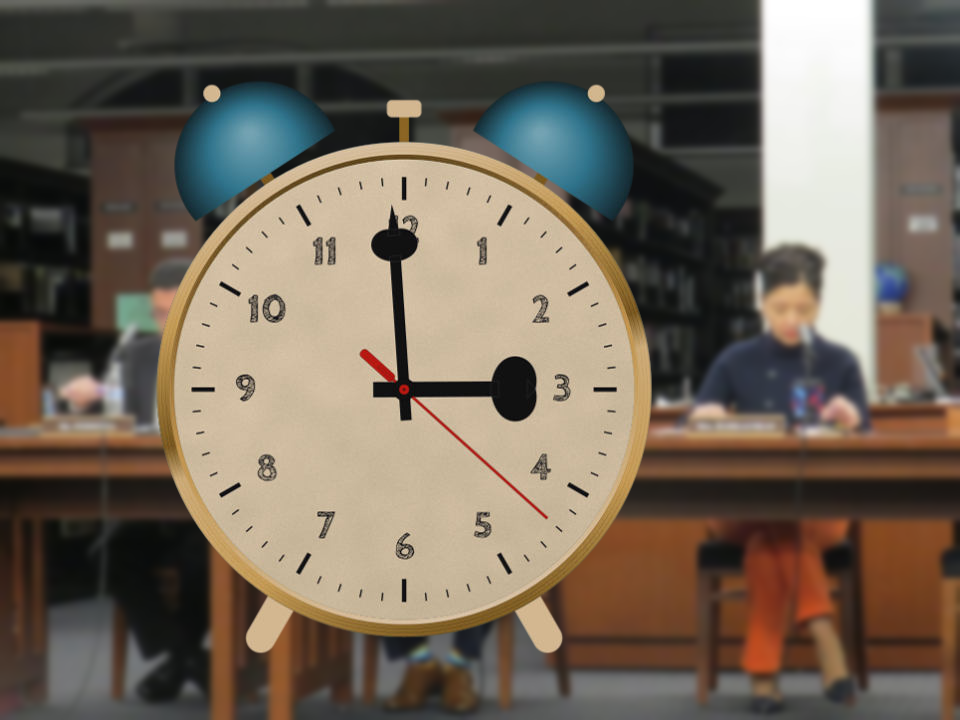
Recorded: 2,59,22
